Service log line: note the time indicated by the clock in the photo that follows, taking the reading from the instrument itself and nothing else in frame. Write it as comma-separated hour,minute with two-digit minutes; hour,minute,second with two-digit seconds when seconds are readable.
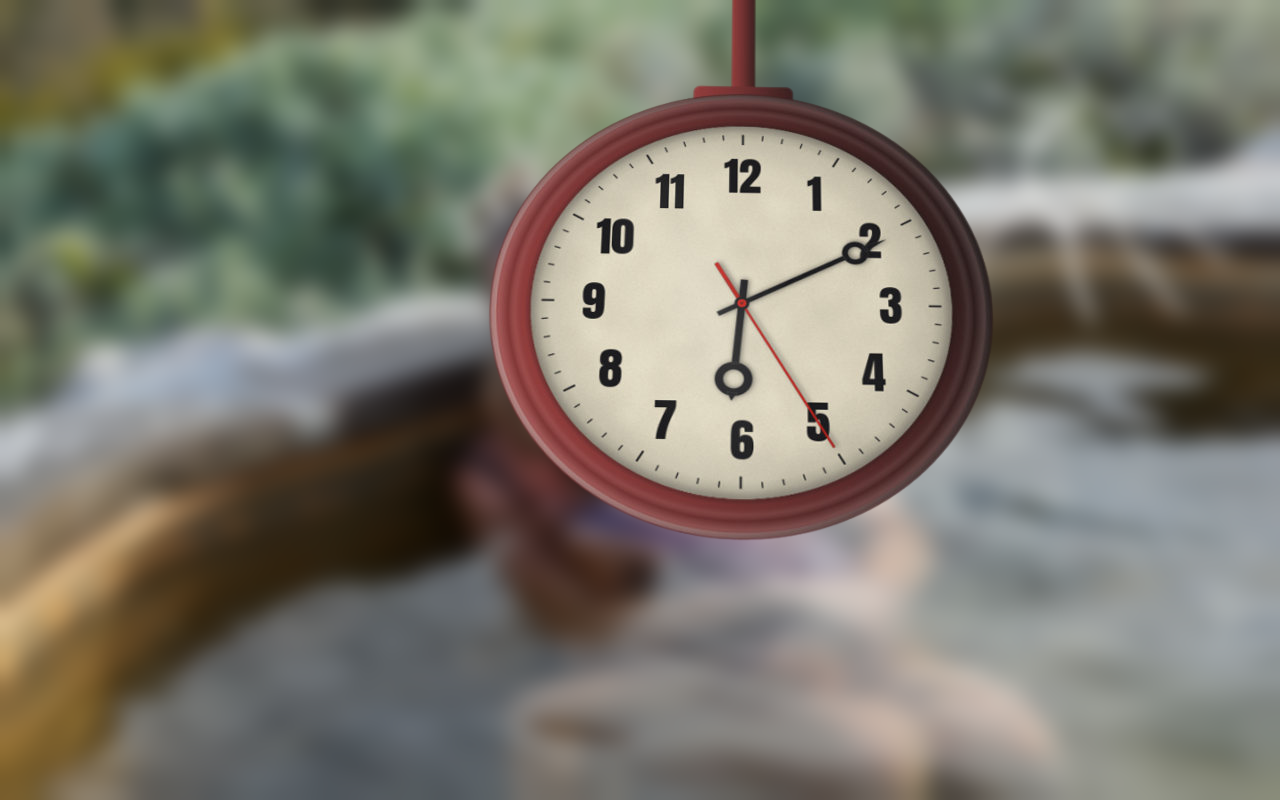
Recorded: 6,10,25
